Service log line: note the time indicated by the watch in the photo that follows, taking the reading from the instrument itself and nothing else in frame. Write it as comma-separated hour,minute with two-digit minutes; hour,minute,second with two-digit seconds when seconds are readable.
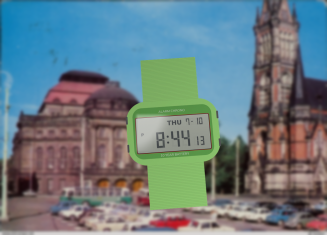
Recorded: 8,44,13
